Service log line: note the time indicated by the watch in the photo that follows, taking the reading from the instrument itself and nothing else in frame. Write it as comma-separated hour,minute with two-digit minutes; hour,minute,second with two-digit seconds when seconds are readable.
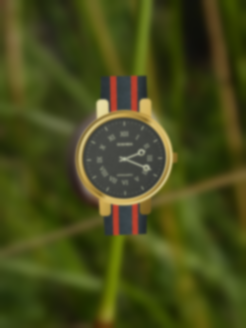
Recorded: 2,19
